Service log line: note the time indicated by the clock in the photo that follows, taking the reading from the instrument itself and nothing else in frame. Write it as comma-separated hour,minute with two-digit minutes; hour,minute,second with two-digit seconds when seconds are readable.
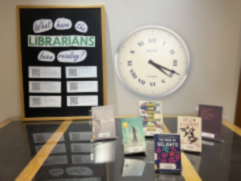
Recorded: 4,19
